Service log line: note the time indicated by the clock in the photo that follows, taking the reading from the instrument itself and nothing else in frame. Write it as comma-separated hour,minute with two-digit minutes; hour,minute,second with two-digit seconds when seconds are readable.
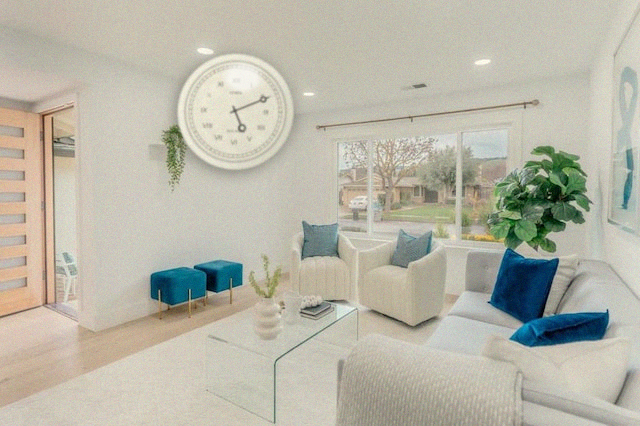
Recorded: 5,11
